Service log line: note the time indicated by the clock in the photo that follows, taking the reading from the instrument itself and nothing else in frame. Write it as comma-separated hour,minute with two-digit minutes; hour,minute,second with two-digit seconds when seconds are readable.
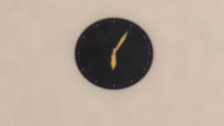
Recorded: 6,05
